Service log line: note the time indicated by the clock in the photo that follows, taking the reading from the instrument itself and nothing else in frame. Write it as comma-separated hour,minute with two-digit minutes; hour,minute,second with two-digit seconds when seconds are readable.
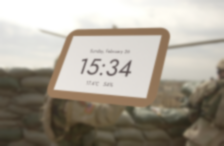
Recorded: 15,34
